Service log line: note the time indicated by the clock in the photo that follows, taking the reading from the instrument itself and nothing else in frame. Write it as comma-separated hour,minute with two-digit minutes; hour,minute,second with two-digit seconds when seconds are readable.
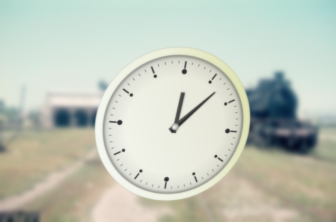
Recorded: 12,07
